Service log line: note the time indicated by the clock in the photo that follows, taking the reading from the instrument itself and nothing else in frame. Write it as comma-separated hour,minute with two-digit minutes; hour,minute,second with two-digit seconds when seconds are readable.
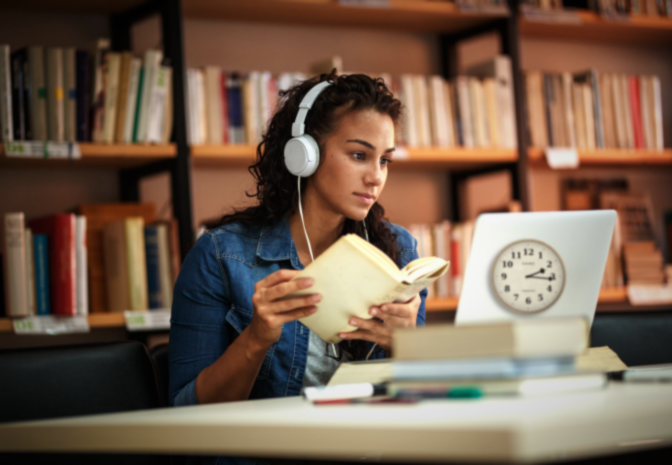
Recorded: 2,16
